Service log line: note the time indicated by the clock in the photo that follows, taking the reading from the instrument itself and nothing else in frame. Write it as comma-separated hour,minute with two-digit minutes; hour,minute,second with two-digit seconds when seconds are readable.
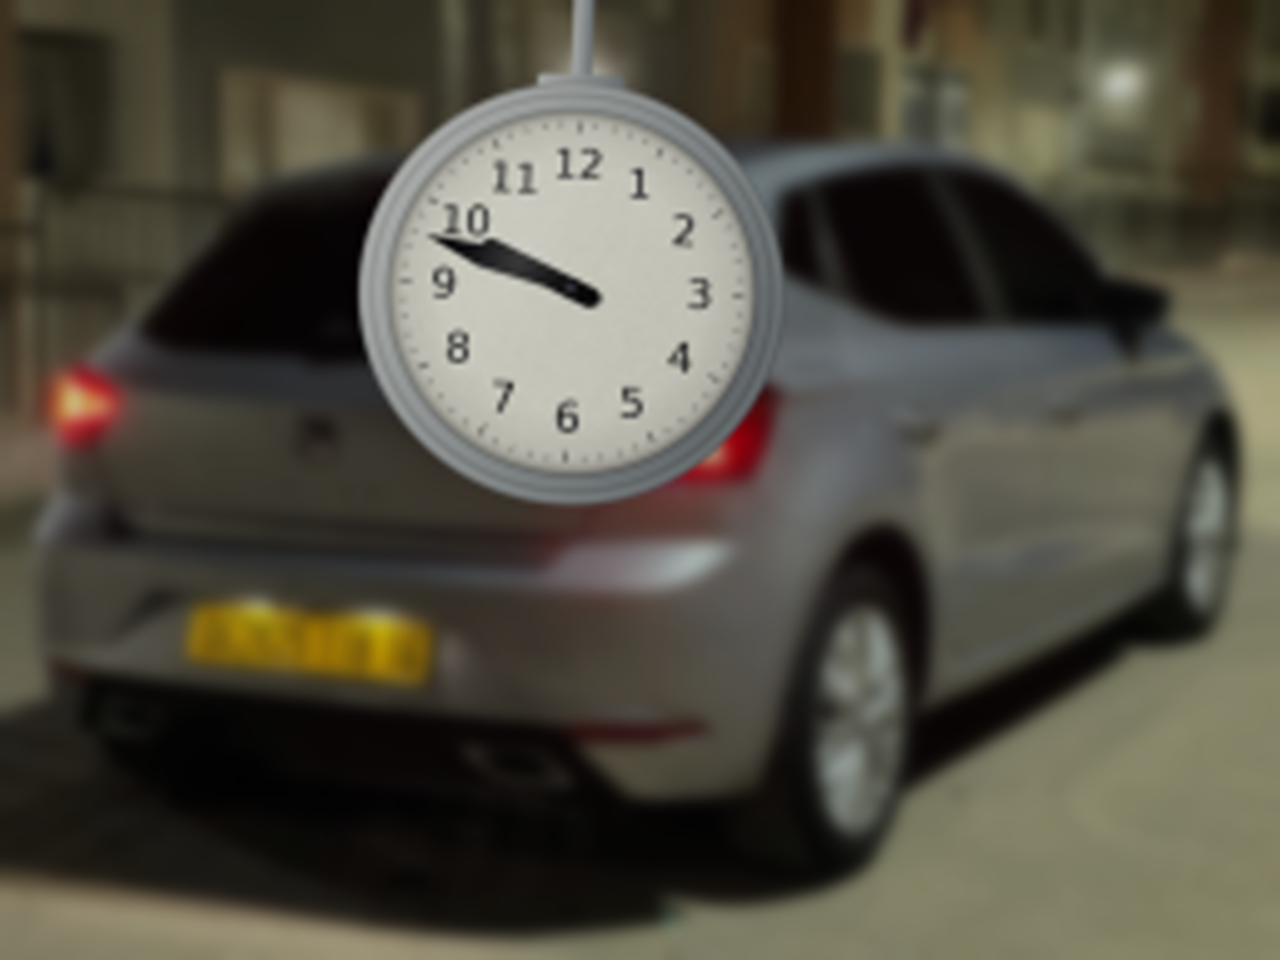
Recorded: 9,48
